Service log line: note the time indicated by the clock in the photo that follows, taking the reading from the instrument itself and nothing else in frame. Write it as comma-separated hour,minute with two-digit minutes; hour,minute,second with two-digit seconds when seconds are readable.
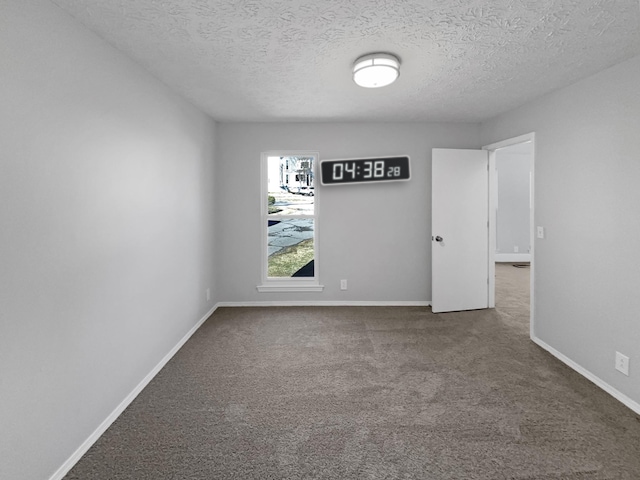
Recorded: 4,38
